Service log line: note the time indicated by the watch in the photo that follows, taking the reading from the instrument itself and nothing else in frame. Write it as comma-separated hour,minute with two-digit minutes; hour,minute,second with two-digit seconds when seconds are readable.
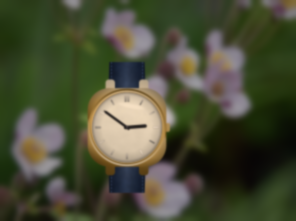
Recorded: 2,51
